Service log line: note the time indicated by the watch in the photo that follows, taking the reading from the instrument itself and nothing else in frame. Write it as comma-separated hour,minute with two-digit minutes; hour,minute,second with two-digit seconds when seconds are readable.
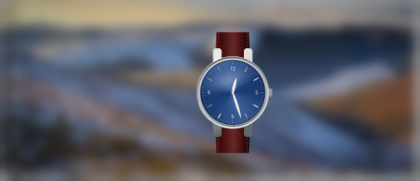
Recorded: 12,27
